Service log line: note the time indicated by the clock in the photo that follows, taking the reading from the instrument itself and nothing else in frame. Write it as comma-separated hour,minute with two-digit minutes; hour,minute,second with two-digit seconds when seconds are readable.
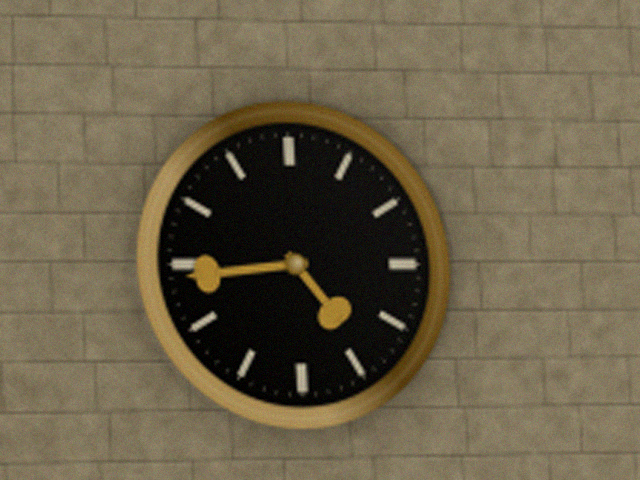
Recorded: 4,44
